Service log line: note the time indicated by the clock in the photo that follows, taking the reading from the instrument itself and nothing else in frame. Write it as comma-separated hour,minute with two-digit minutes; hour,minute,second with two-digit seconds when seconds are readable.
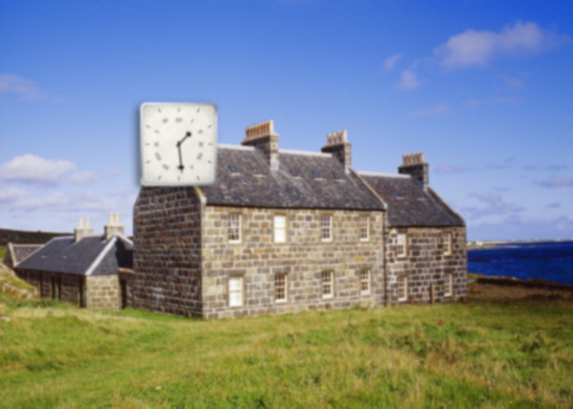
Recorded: 1,29
